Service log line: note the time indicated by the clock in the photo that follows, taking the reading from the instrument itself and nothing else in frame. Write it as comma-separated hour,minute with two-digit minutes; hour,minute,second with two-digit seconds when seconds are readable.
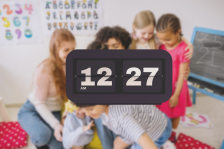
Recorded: 12,27
